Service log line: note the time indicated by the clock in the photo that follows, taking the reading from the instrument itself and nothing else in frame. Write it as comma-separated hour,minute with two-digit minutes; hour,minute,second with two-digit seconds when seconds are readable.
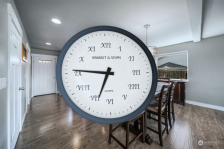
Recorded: 6,46
